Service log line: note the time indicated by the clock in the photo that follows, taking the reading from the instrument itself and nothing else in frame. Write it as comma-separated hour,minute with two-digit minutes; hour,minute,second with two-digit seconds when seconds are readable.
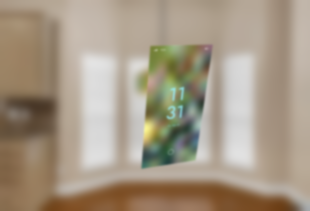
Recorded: 11,31
